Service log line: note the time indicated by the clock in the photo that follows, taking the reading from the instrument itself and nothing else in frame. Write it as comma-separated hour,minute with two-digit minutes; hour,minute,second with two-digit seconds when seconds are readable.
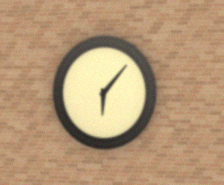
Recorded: 6,07
